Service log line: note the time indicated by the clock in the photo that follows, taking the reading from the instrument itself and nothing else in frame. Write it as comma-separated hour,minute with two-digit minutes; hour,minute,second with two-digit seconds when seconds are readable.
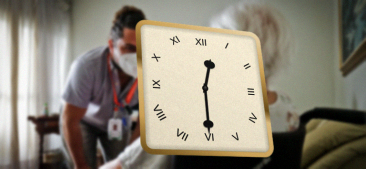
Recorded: 12,30
